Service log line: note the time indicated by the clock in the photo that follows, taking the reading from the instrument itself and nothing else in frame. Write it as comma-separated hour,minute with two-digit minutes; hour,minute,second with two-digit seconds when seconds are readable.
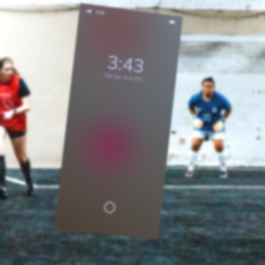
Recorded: 3,43
